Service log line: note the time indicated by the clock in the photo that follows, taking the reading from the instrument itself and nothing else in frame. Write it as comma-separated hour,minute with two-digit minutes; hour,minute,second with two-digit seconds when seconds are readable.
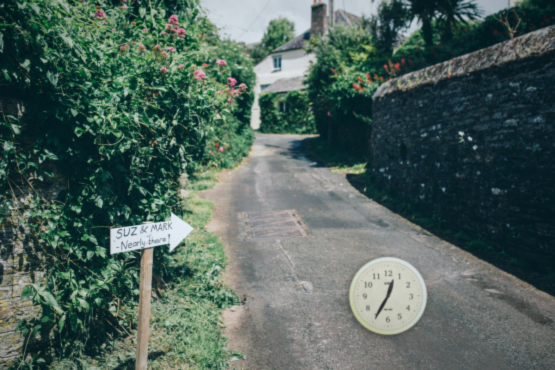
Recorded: 12,35
